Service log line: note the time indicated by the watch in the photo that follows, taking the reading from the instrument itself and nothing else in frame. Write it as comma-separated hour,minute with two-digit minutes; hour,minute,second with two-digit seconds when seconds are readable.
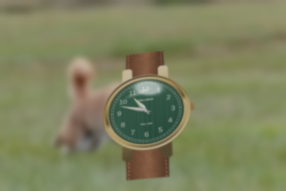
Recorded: 10,48
